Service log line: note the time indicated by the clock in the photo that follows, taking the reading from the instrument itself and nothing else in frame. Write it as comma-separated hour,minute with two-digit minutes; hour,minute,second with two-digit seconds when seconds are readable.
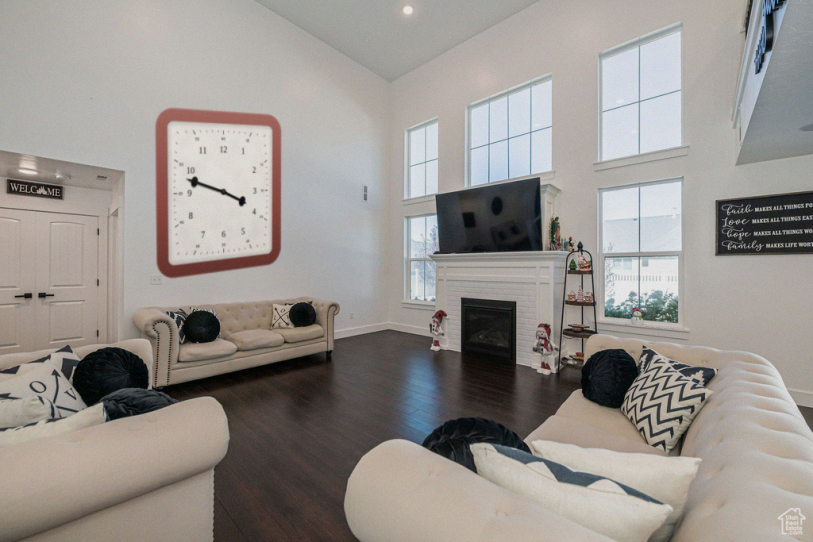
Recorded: 3,48
